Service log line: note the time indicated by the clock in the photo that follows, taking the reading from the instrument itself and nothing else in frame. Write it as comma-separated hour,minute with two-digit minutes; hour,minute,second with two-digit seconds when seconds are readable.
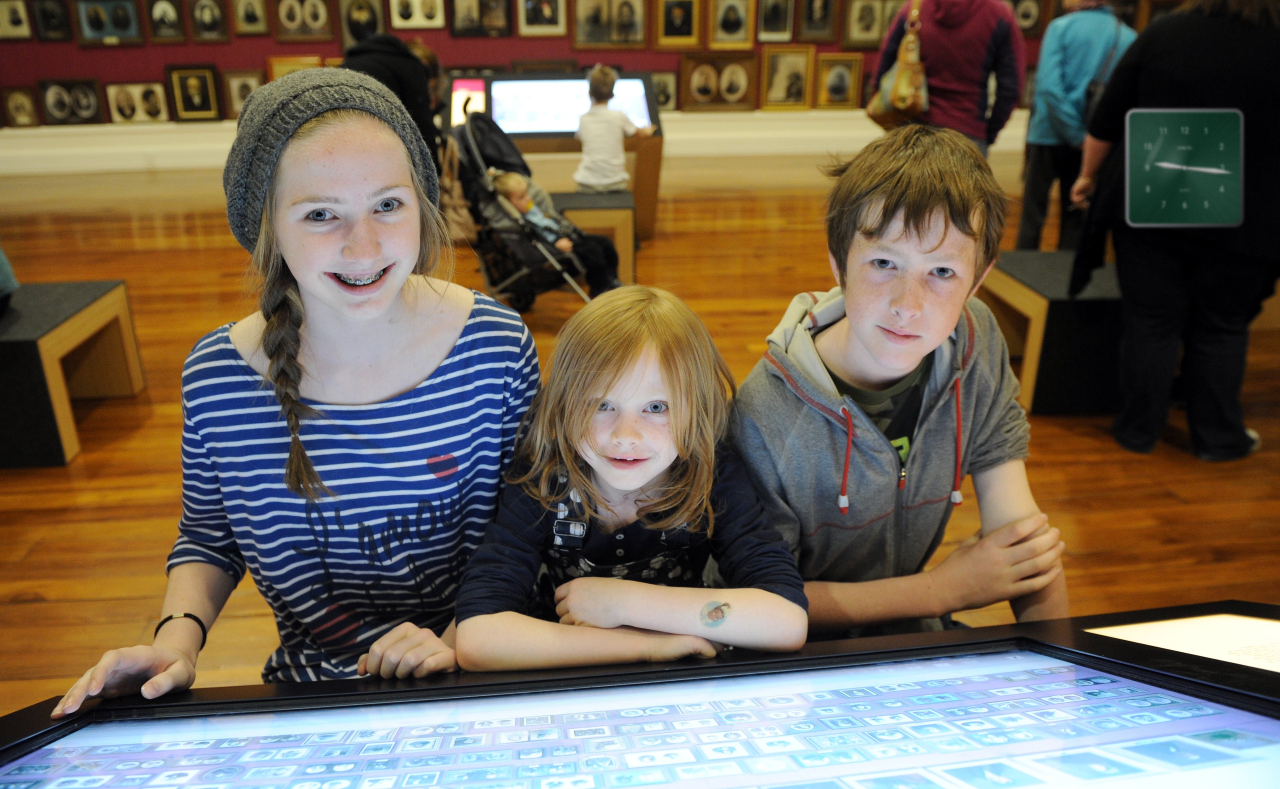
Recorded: 9,16
